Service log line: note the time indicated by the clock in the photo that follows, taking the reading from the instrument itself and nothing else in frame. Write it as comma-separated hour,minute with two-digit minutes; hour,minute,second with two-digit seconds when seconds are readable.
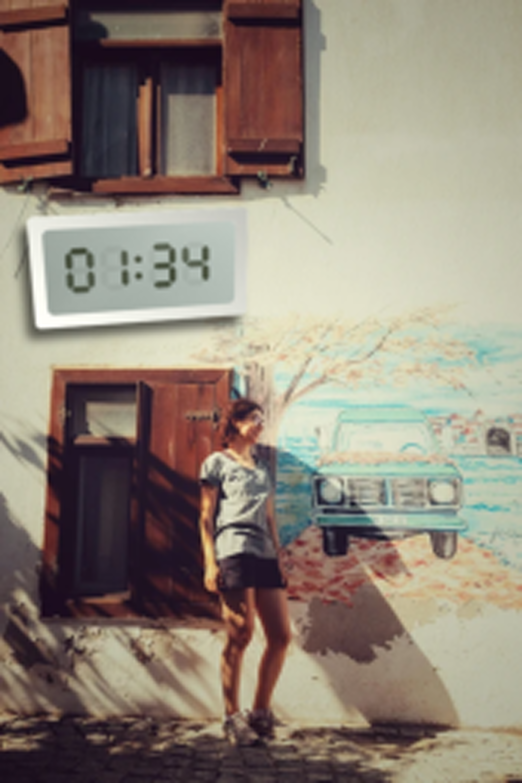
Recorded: 1,34
